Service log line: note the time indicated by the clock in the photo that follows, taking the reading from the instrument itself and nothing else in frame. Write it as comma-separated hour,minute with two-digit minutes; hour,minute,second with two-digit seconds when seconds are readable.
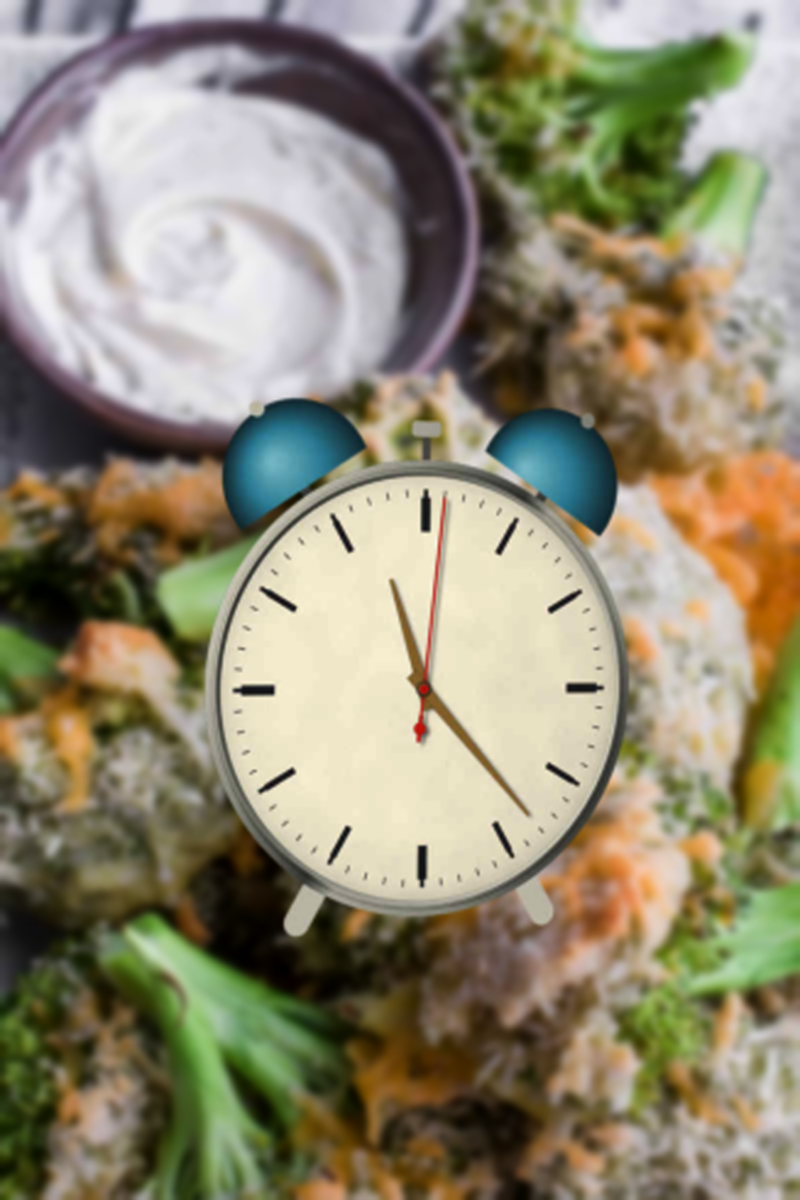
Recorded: 11,23,01
